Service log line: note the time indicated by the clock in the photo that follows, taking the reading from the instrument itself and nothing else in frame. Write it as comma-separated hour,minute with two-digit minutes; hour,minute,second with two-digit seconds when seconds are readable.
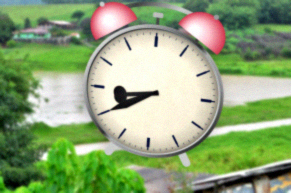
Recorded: 8,40
